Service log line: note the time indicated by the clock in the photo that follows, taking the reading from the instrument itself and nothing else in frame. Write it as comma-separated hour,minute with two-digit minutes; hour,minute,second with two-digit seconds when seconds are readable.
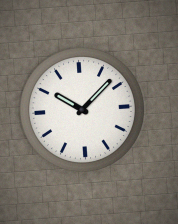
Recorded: 10,08
